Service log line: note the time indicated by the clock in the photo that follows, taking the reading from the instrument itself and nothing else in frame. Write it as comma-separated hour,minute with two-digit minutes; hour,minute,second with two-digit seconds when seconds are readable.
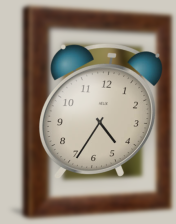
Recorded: 4,34
